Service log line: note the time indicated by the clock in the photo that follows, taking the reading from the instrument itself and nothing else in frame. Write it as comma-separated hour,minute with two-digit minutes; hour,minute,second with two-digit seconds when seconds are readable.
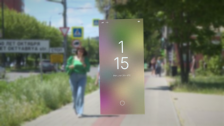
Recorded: 1,15
